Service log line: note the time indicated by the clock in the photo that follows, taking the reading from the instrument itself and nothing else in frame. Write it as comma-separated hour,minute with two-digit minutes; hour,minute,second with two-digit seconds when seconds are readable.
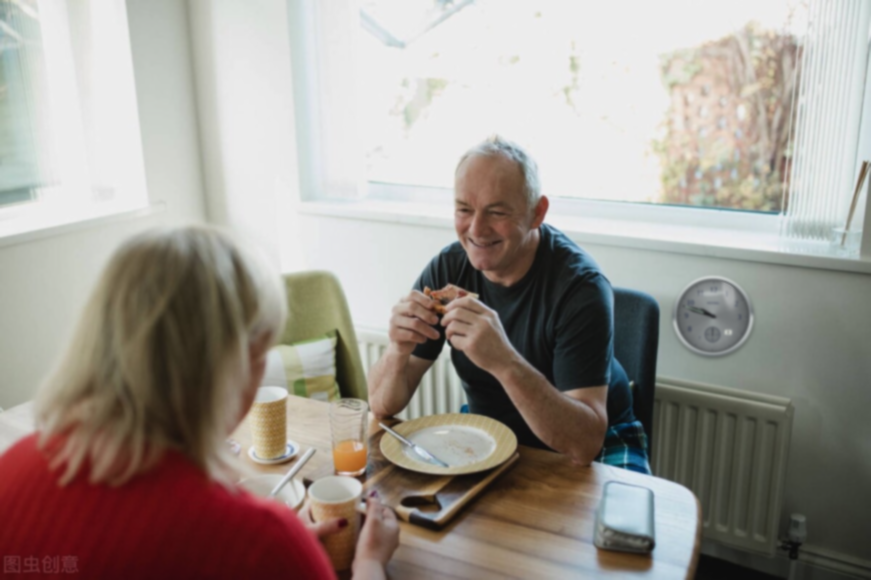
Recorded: 9,48
